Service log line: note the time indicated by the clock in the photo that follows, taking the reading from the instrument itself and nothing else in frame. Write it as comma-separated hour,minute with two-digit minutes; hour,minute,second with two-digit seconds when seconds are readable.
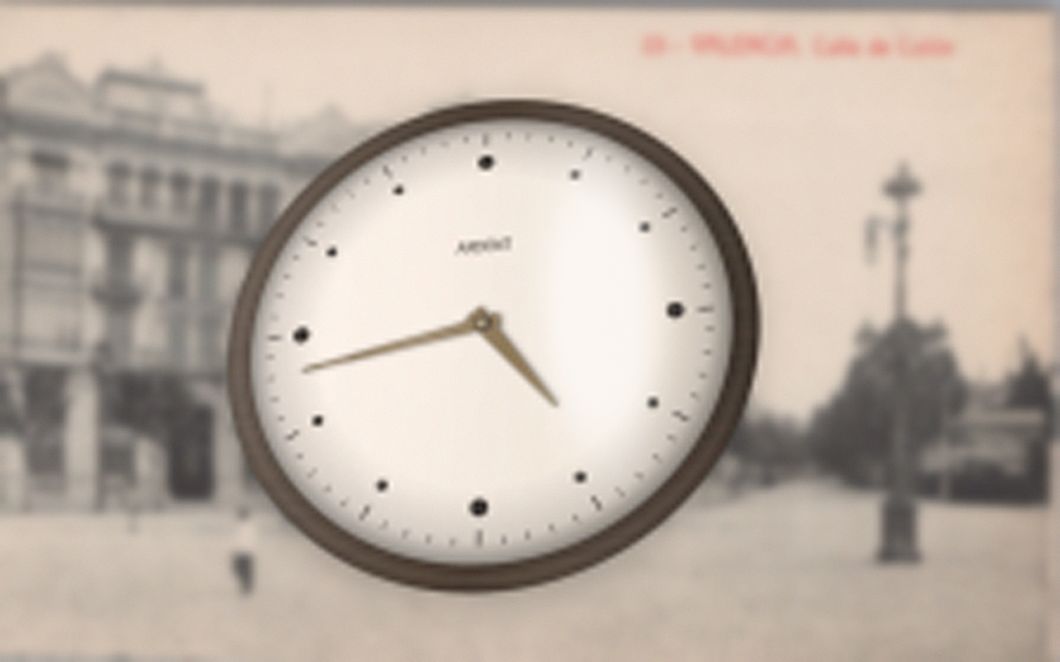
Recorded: 4,43
